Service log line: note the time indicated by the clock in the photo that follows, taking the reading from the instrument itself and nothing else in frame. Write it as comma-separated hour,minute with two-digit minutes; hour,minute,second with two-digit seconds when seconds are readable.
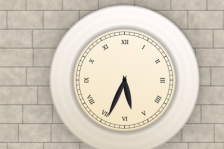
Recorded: 5,34
